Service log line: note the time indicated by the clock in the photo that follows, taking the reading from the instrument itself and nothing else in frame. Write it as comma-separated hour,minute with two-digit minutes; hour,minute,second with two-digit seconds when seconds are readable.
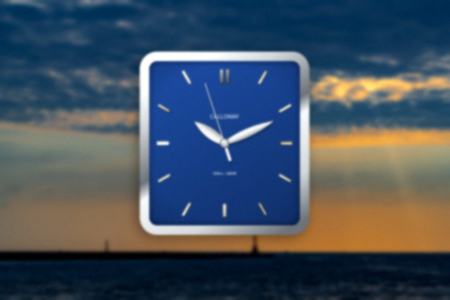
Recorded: 10,10,57
